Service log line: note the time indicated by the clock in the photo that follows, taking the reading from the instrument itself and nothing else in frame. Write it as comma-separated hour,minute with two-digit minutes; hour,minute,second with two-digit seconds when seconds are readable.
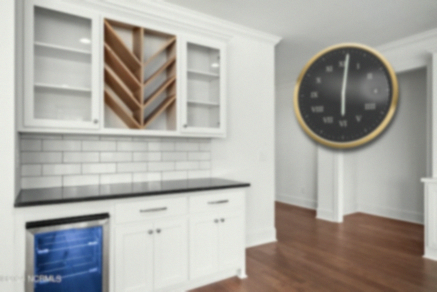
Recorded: 6,01
